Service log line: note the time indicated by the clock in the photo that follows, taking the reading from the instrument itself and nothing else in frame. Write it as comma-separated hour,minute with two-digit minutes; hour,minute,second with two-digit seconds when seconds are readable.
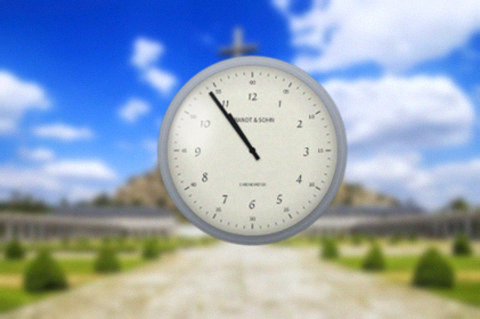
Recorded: 10,54
